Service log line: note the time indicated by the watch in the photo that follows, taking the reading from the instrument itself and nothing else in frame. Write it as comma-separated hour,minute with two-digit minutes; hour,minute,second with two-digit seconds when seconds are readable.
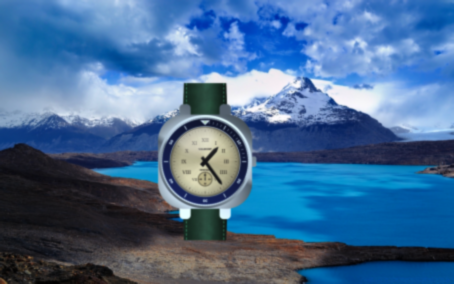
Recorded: 1,24
